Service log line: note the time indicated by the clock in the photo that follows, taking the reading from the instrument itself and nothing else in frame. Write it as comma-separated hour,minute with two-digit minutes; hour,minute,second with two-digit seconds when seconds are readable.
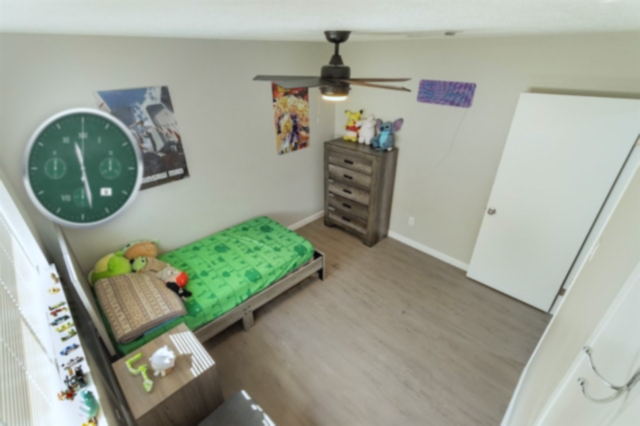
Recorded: 11,28
